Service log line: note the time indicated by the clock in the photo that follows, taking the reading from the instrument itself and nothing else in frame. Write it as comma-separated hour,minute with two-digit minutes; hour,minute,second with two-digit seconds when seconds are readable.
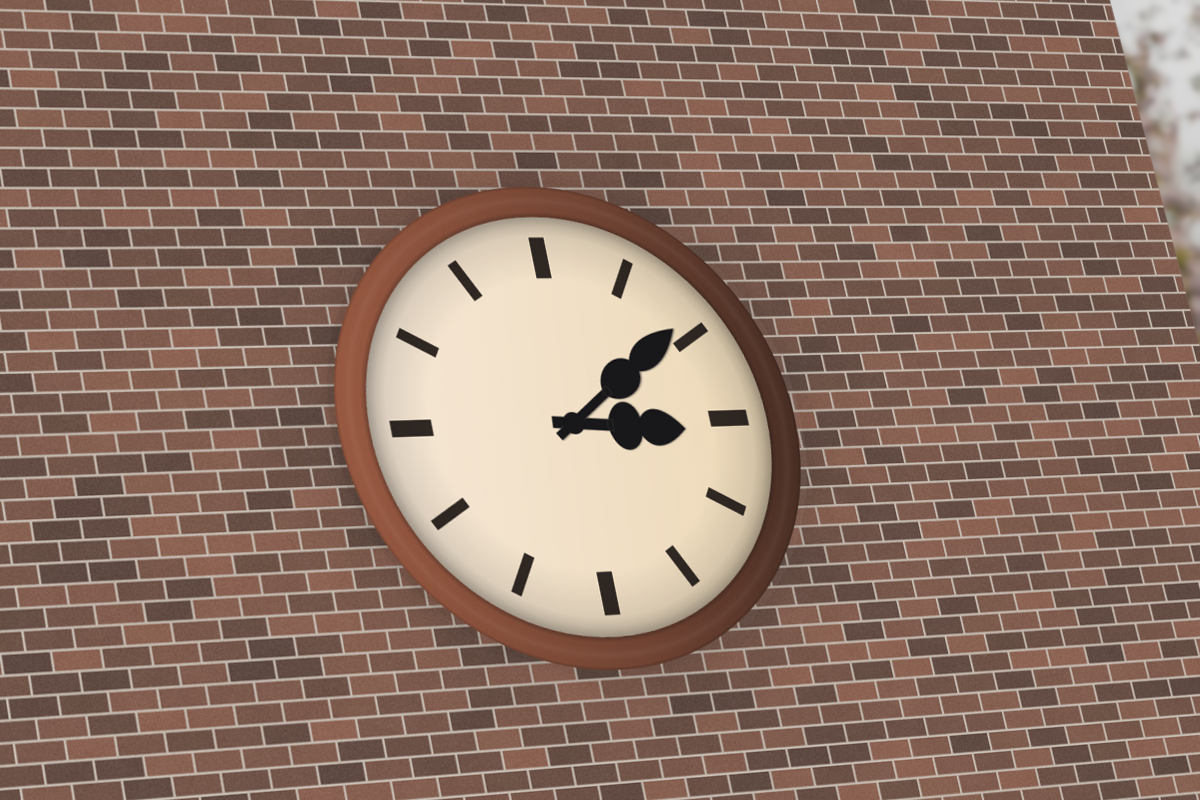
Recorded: 3,09
